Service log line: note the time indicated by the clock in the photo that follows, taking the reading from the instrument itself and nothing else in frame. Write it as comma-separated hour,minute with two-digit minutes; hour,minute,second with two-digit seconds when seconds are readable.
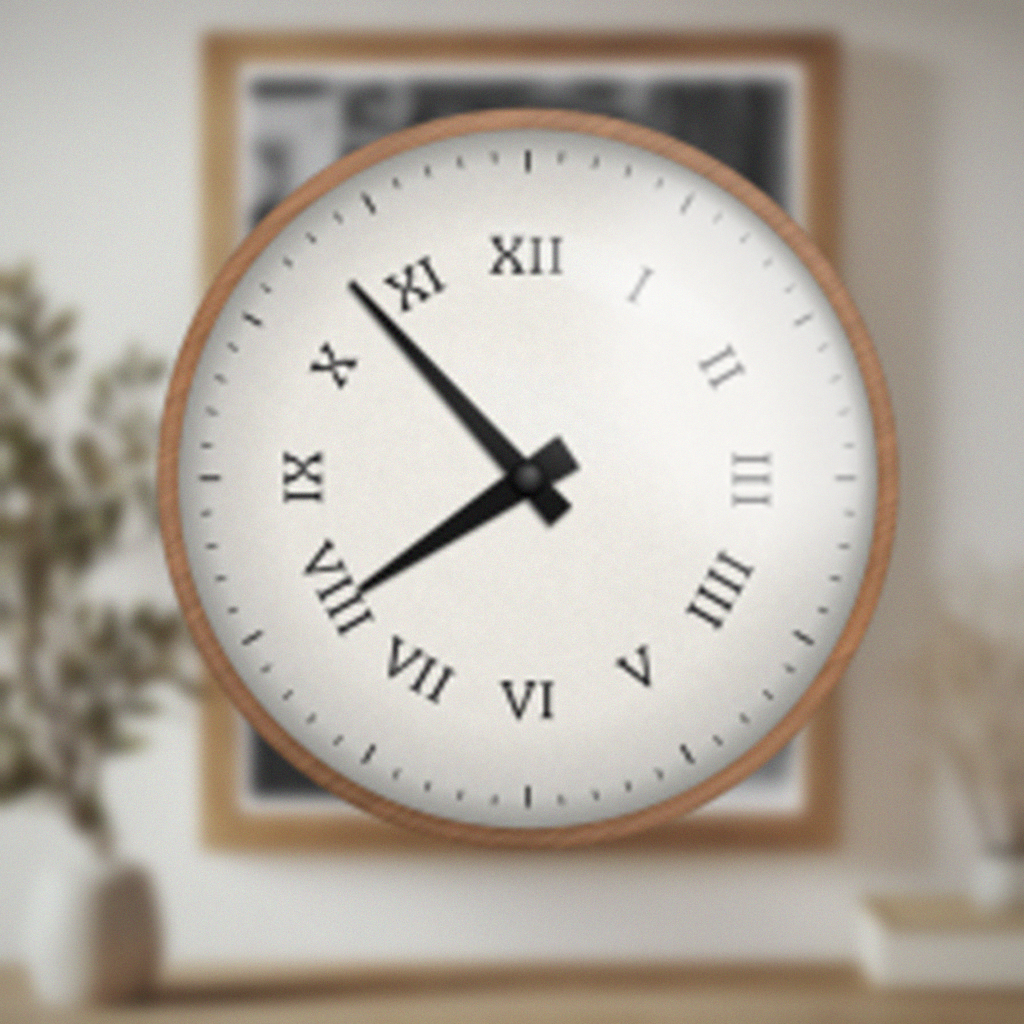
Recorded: 7,53
